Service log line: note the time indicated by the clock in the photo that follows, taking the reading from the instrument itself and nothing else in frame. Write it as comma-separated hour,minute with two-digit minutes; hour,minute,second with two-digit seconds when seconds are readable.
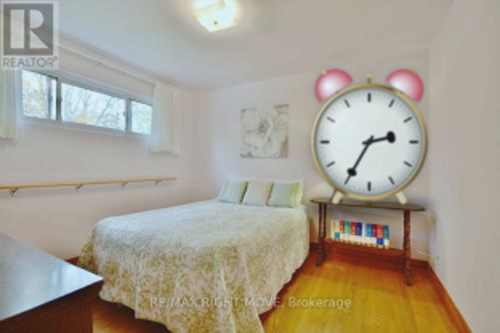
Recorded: 2,35
